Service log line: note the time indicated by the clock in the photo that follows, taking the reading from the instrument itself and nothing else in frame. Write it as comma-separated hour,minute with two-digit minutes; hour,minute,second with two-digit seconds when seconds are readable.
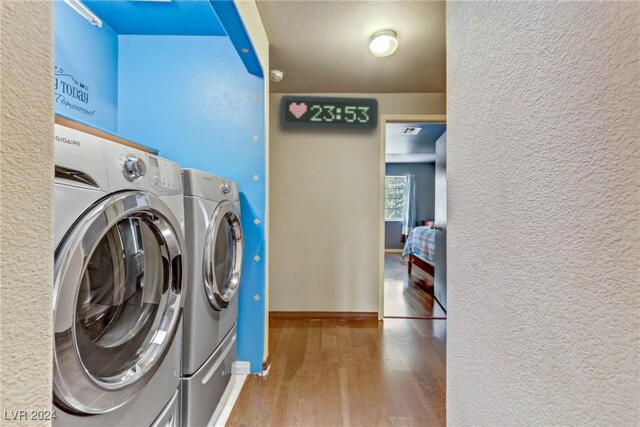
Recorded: 23,53
